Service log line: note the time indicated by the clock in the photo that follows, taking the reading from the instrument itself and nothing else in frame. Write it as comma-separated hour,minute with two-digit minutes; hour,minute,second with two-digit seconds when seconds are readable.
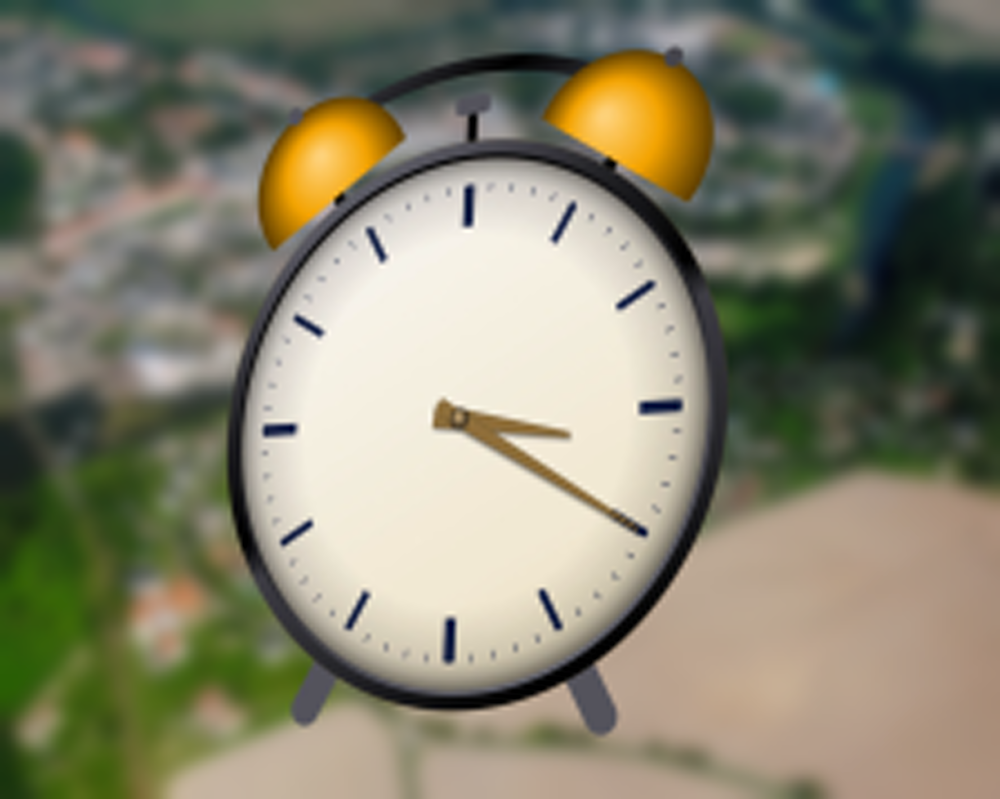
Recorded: 3,20
